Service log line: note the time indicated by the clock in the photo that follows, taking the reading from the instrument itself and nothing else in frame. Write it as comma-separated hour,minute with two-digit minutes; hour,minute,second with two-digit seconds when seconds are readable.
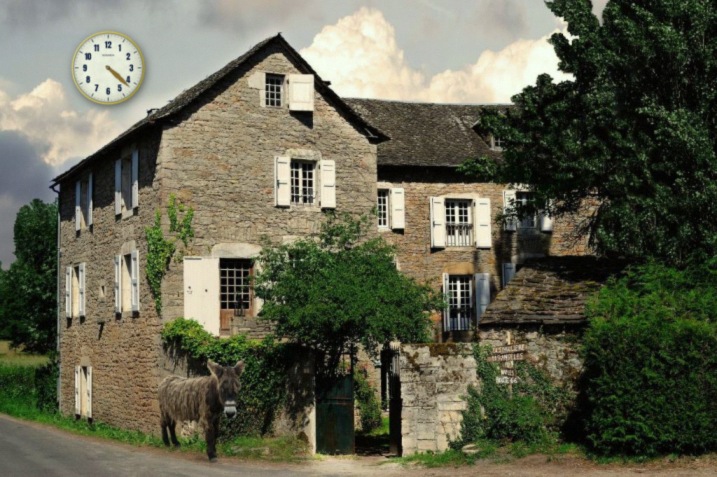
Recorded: 4,22
